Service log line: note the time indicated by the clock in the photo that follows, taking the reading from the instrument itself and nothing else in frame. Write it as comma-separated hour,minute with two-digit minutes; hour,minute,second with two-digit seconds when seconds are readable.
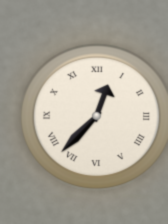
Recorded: 12,37
